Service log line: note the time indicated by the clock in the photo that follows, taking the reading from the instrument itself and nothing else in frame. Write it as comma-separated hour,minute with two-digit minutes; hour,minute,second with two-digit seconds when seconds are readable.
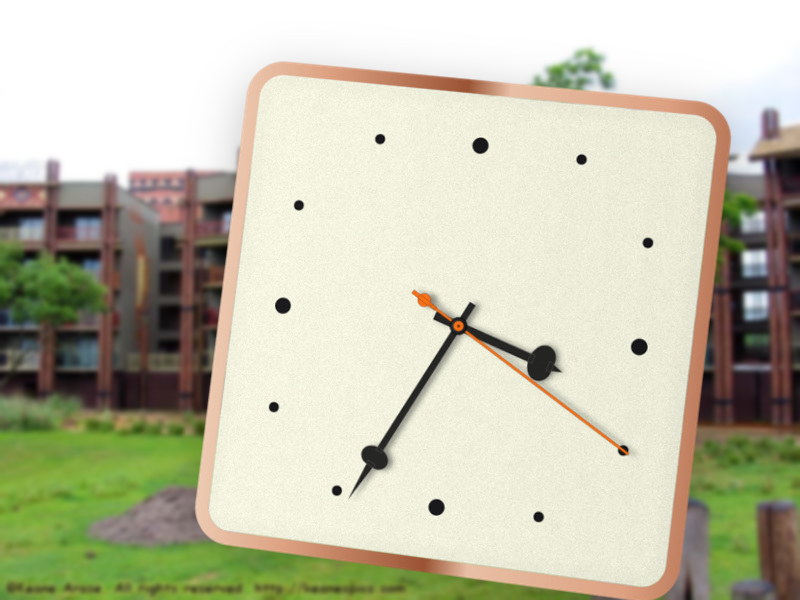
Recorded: 3,34,20
